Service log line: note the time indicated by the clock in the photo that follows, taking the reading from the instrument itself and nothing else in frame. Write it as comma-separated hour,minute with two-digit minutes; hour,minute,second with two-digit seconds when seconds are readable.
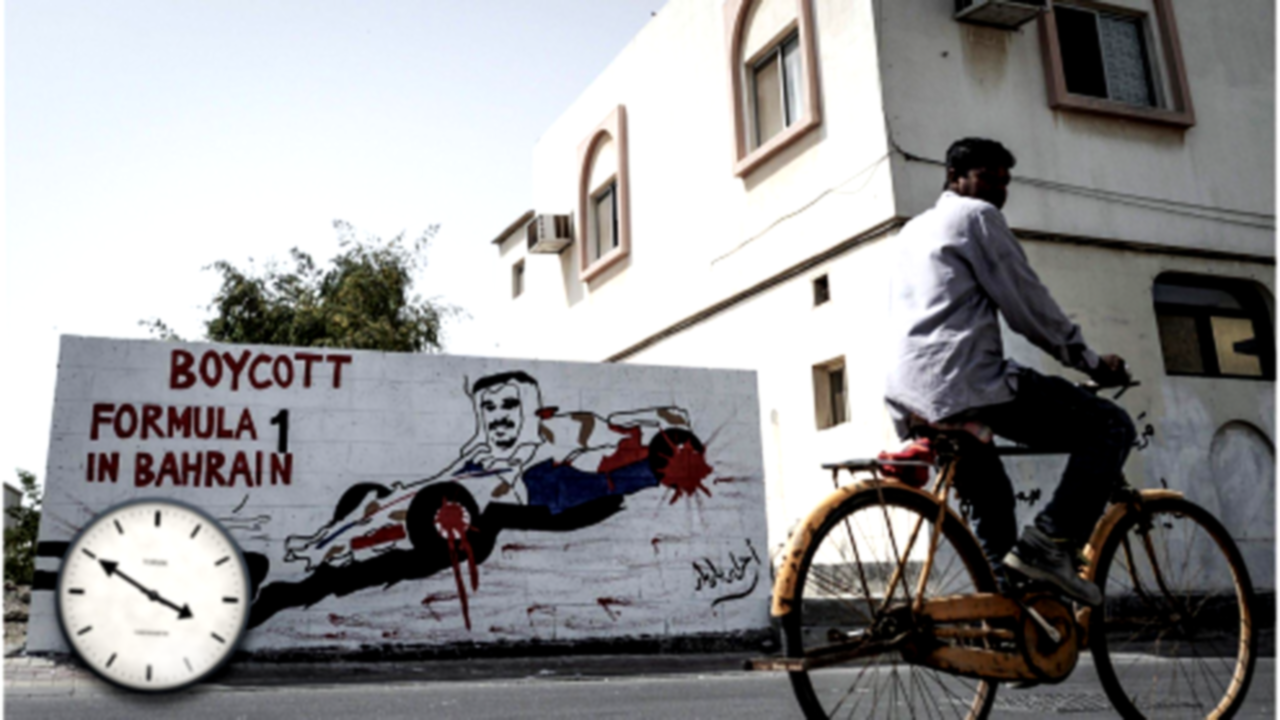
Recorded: 3,50
